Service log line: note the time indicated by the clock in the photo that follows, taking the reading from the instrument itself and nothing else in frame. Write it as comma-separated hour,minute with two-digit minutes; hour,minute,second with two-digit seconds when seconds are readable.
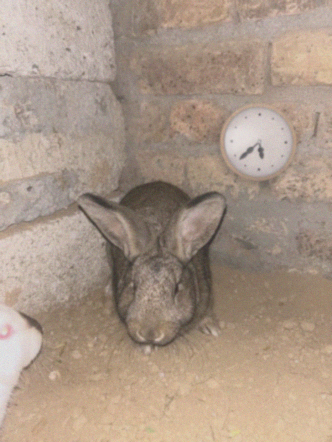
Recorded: 5,38
